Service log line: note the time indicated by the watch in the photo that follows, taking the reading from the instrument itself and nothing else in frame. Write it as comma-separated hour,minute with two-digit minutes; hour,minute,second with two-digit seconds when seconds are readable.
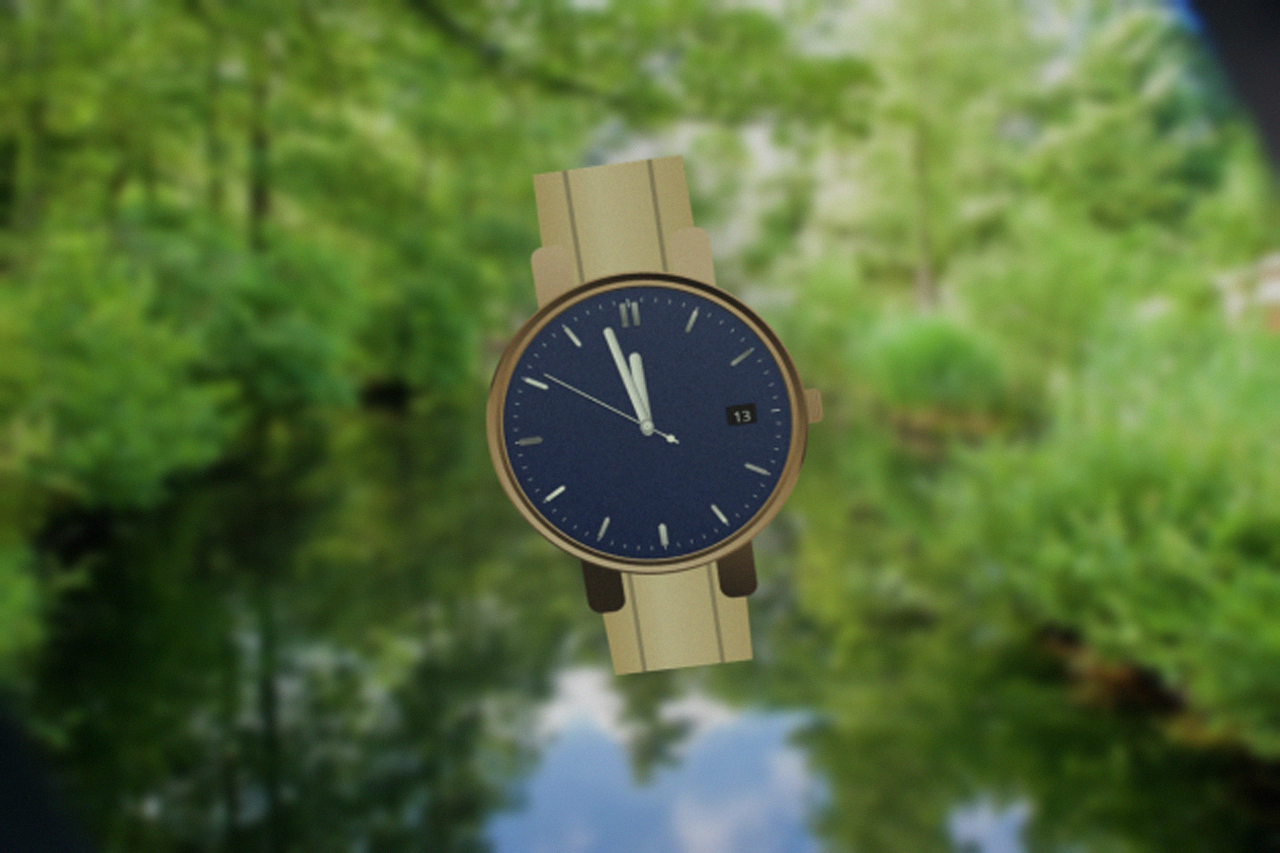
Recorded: 11,57,51
